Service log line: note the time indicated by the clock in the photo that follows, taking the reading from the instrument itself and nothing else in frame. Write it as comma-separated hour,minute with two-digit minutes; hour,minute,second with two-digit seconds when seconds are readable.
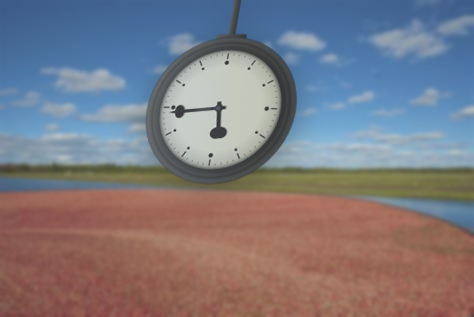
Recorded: 5,44
